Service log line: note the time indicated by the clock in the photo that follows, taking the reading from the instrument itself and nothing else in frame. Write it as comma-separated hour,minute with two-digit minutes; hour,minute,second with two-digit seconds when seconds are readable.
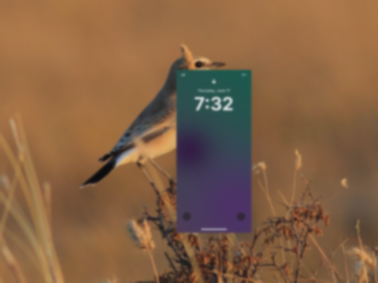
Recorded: 7,32
